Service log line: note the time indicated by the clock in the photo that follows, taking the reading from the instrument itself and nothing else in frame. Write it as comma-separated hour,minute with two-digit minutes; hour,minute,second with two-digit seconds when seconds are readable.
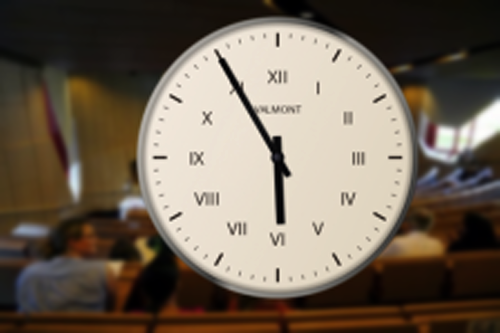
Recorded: 5,55
